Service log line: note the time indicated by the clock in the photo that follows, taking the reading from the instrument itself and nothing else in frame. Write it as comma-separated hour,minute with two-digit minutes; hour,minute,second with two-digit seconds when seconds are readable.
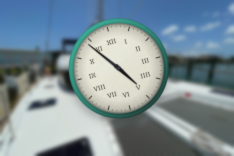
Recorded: 4,54
